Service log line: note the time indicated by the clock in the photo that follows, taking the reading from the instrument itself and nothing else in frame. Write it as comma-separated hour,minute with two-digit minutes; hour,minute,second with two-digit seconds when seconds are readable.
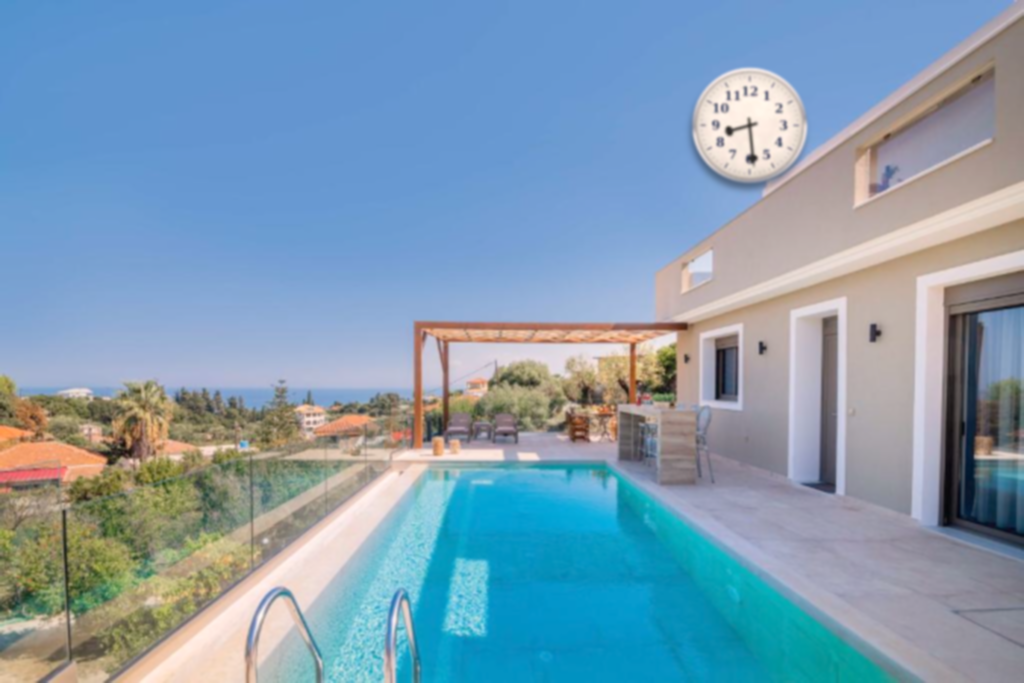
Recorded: 8,29
